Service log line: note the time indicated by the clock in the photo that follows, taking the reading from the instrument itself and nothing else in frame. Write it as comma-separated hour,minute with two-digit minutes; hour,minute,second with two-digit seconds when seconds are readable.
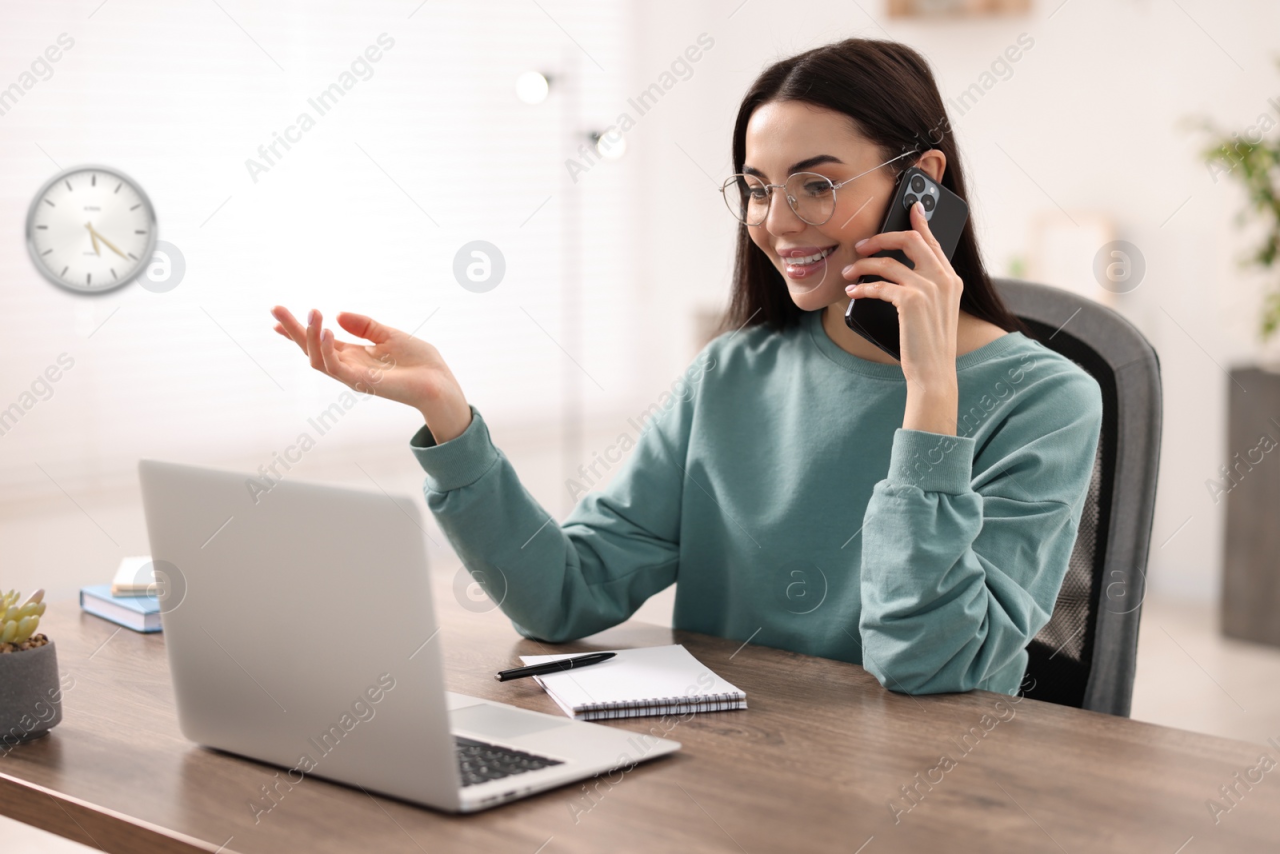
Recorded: 5,21
